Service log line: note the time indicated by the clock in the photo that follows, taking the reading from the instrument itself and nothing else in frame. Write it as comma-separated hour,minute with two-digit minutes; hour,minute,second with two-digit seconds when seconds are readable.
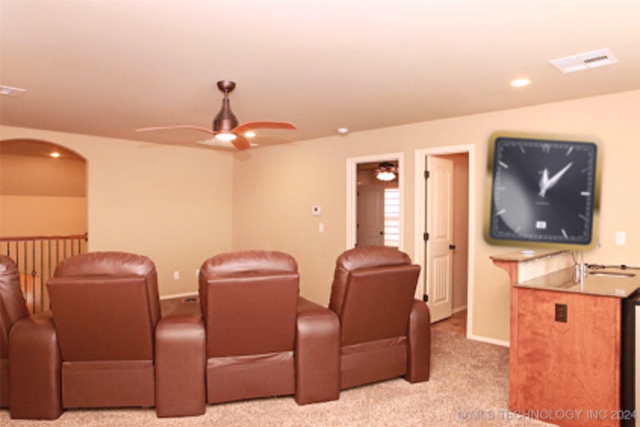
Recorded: 12,07
